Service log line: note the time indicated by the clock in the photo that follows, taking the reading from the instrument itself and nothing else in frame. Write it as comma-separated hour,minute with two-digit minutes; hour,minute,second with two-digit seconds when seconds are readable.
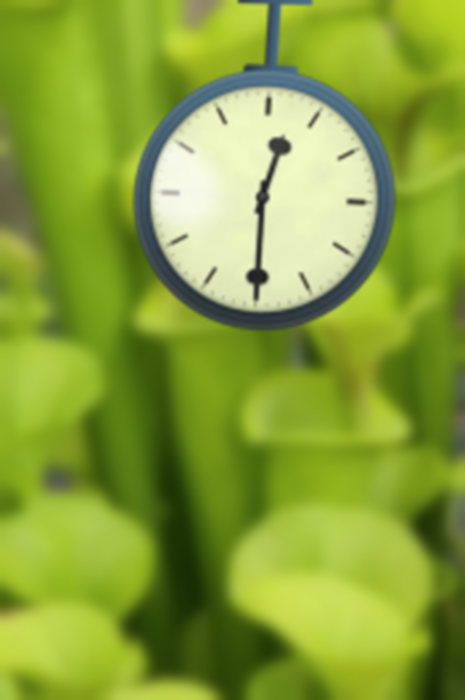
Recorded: 12,30
